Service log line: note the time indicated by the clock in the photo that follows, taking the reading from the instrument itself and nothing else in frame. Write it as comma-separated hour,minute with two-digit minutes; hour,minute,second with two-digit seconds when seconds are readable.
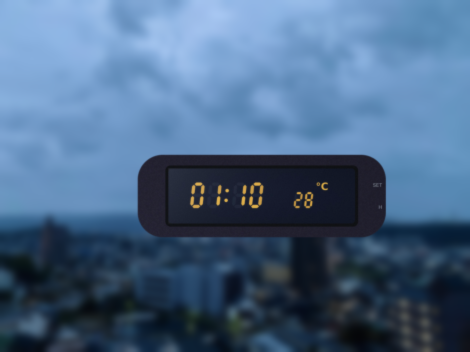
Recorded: 1,10
